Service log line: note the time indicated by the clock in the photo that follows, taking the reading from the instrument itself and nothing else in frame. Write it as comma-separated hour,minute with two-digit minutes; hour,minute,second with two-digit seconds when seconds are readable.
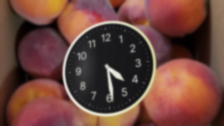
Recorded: 4,29
